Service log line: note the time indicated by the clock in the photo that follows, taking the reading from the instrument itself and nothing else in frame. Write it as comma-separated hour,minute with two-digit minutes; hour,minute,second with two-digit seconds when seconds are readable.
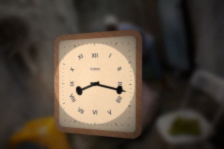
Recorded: 8,17
